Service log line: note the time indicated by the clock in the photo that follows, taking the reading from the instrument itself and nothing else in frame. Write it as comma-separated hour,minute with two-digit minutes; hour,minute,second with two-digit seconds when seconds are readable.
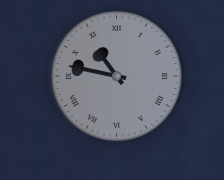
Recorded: 10,47
